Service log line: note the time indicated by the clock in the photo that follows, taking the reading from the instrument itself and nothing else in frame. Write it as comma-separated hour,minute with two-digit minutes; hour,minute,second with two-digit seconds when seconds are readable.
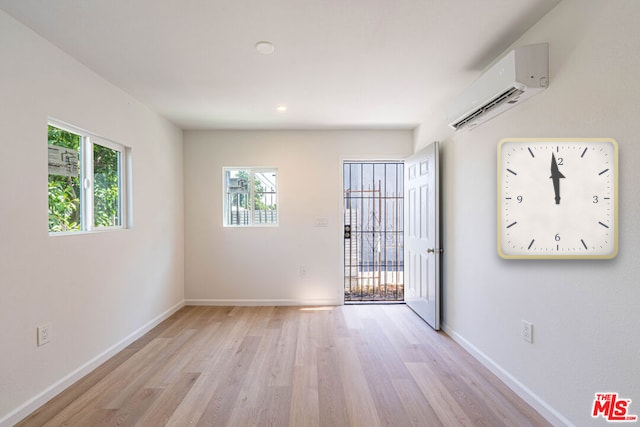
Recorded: 11,59
